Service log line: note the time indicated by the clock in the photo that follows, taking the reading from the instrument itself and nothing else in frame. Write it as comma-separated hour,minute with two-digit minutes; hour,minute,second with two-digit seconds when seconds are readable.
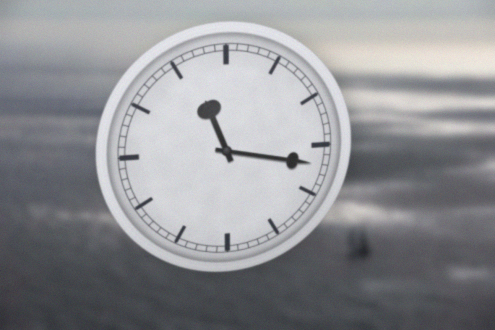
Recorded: 11,17
